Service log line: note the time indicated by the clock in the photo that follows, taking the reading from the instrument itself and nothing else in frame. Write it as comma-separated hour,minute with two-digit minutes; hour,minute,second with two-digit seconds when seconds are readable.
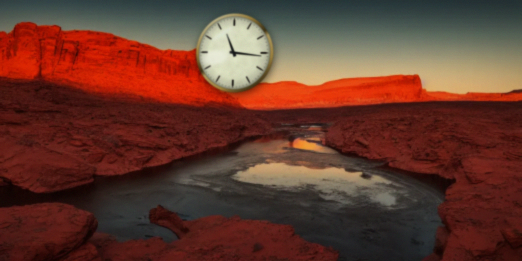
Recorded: 11,16
